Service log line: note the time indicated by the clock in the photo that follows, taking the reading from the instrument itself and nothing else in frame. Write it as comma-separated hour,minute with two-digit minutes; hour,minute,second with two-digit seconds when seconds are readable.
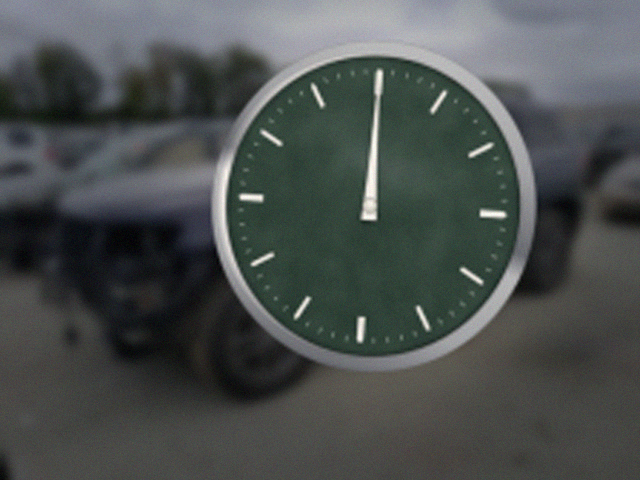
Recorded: 12,00
